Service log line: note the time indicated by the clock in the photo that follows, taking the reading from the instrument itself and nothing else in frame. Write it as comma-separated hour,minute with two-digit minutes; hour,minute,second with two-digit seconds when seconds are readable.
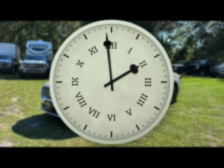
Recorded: 1,59
